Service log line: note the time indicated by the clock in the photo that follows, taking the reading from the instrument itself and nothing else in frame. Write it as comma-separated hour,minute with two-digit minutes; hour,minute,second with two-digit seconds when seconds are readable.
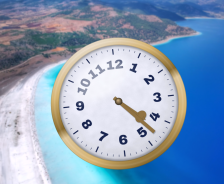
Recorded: 4,23
